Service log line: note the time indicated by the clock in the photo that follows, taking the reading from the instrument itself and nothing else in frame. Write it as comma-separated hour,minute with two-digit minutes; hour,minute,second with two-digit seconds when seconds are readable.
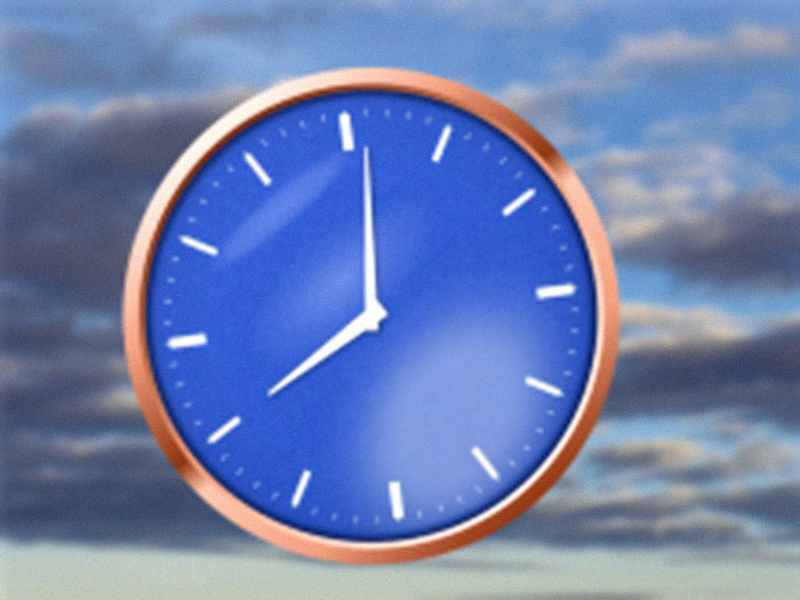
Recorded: 8,01
